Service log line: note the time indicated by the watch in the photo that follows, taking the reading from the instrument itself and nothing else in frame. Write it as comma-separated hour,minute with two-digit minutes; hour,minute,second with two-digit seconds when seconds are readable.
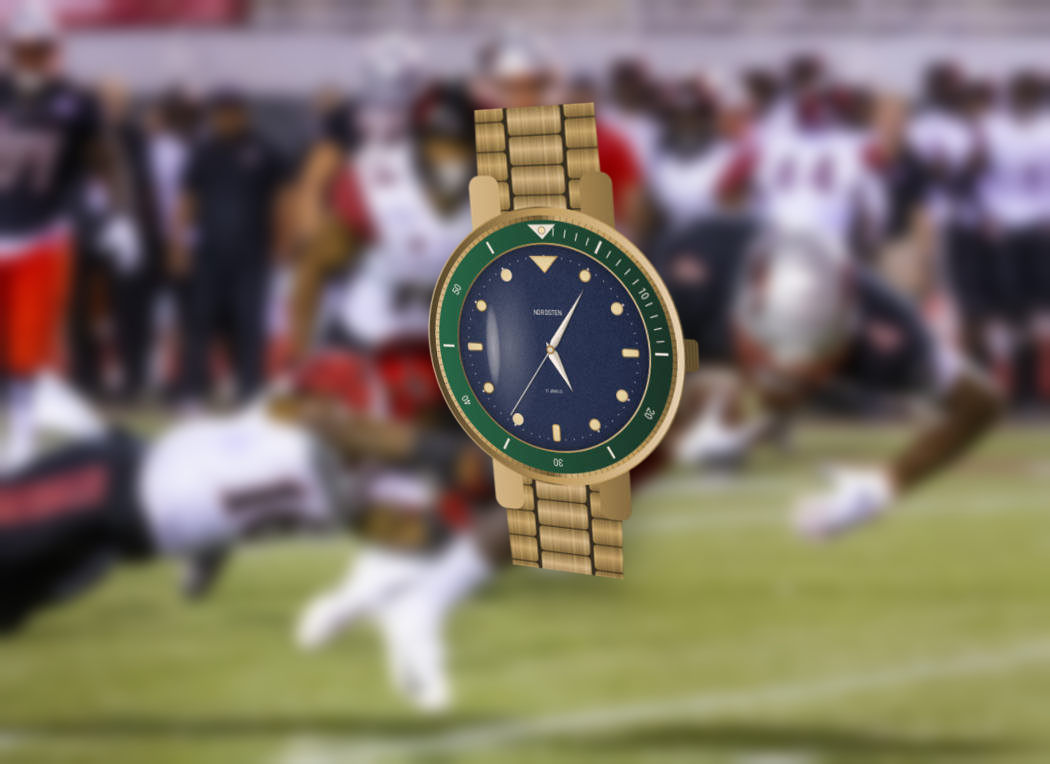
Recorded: 5,05,36
